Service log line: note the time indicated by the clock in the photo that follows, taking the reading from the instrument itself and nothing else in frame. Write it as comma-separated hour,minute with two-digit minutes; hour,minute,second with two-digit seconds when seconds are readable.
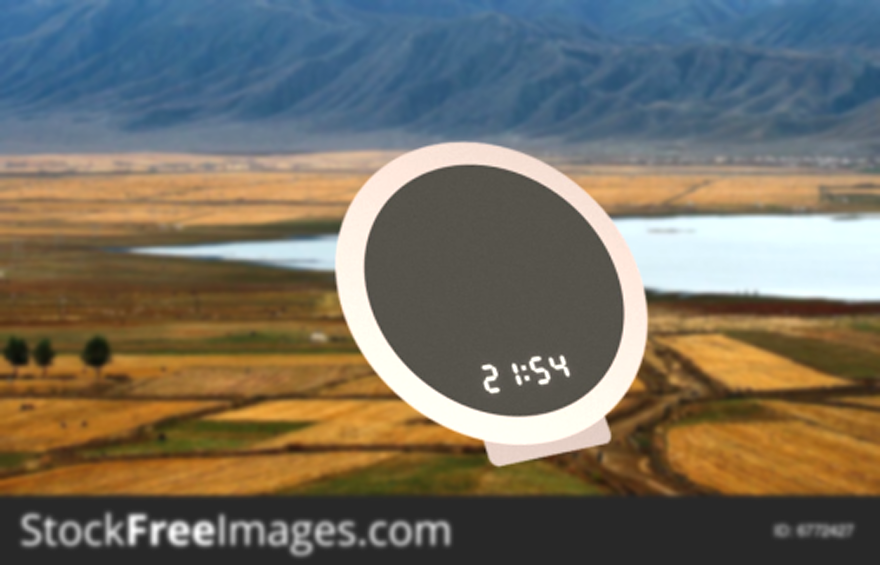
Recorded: 21,54
